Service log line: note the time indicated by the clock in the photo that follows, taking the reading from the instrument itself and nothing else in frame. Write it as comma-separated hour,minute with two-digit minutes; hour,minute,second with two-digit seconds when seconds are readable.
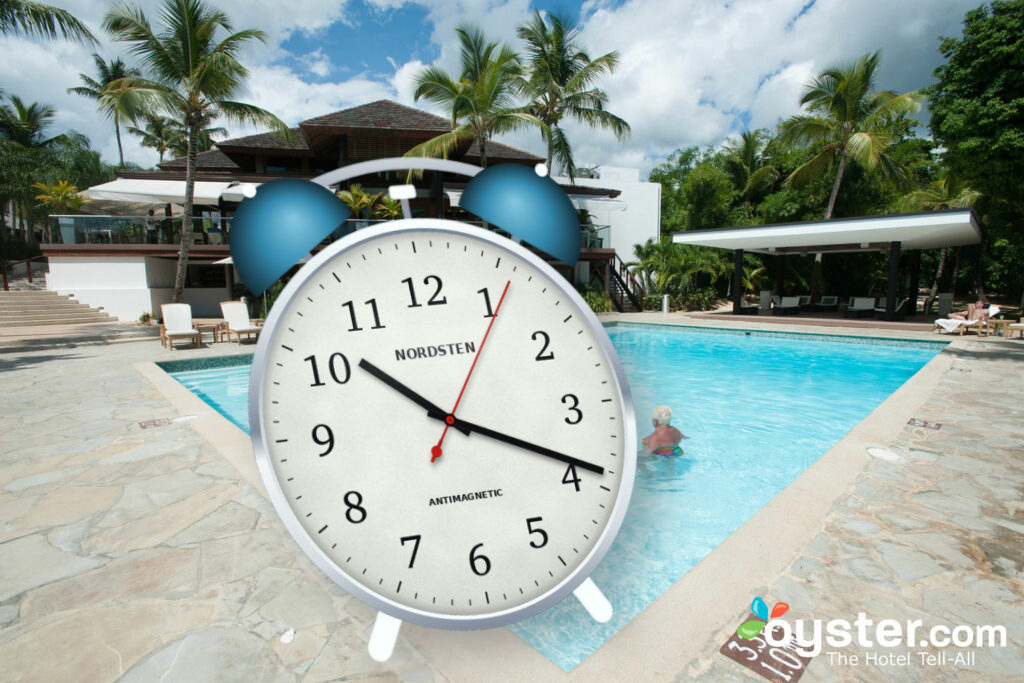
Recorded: 10,19,06
